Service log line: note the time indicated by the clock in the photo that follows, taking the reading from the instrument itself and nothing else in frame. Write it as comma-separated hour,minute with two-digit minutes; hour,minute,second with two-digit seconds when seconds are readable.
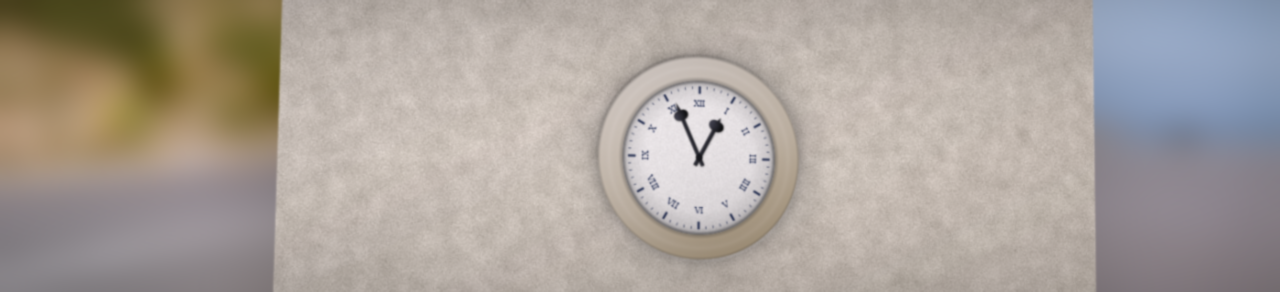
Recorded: 12,56
